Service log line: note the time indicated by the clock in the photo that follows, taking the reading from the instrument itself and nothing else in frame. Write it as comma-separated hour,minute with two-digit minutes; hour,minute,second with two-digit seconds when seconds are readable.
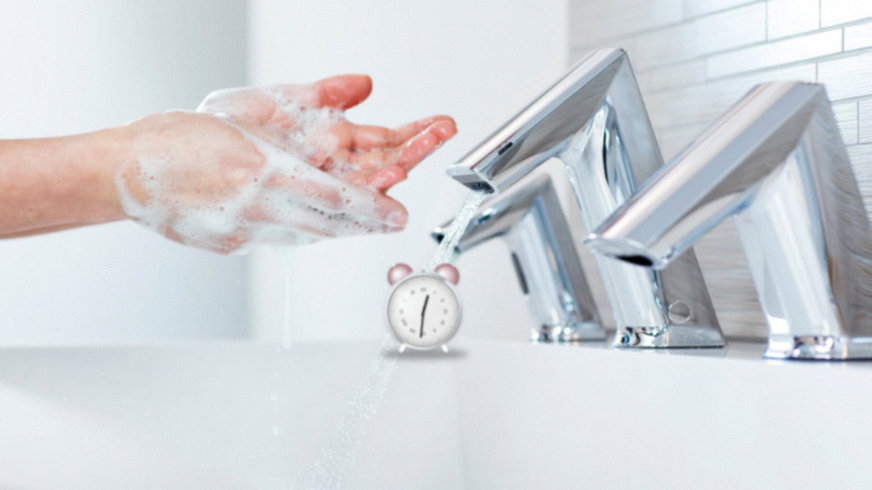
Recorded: 12,31
